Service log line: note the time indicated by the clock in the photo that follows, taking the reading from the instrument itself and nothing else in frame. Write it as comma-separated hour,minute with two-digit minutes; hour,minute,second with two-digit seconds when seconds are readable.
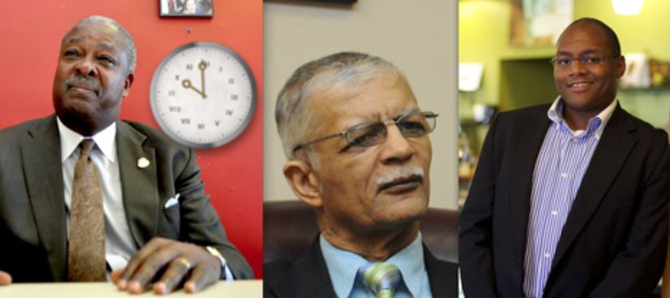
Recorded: 9,59
